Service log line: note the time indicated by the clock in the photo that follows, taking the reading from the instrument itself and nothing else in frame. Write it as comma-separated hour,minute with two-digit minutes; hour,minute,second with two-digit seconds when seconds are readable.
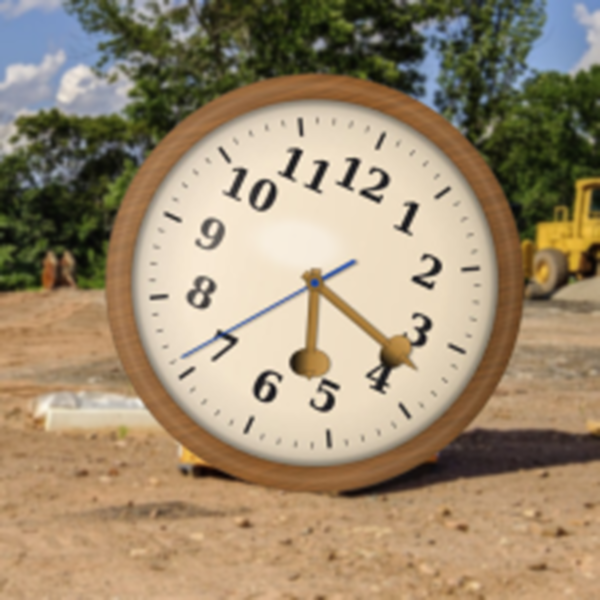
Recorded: 5,17,36
